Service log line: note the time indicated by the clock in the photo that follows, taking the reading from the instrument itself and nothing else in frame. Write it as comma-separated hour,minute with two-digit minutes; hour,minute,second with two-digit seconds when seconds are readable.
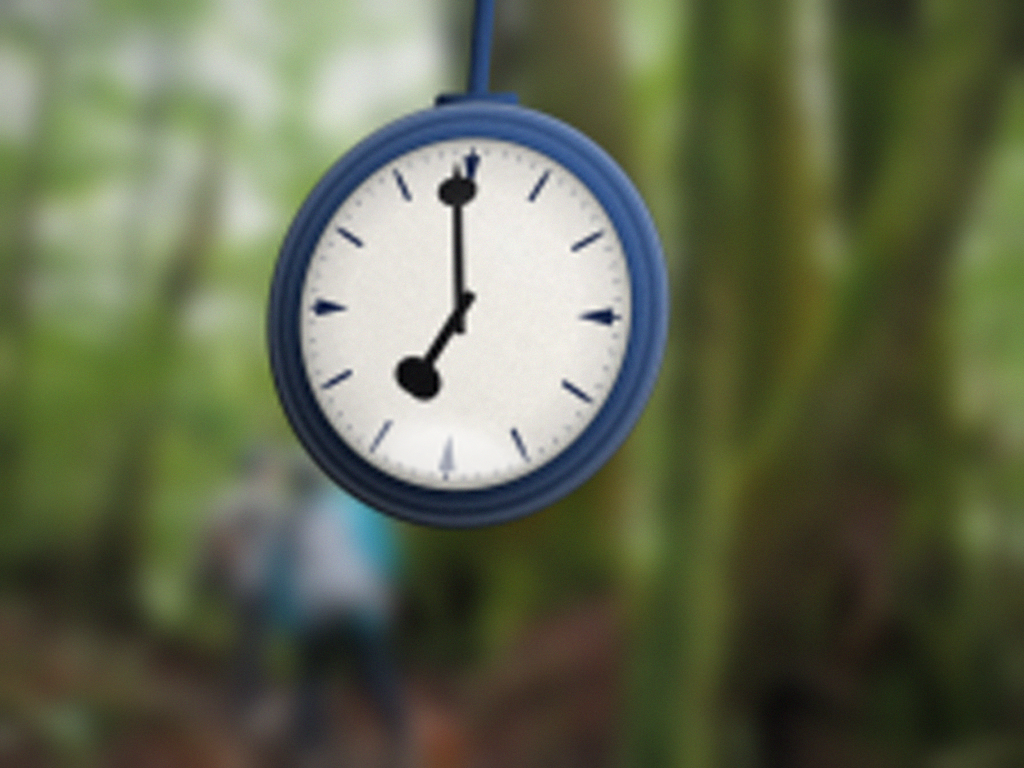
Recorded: 6,59
